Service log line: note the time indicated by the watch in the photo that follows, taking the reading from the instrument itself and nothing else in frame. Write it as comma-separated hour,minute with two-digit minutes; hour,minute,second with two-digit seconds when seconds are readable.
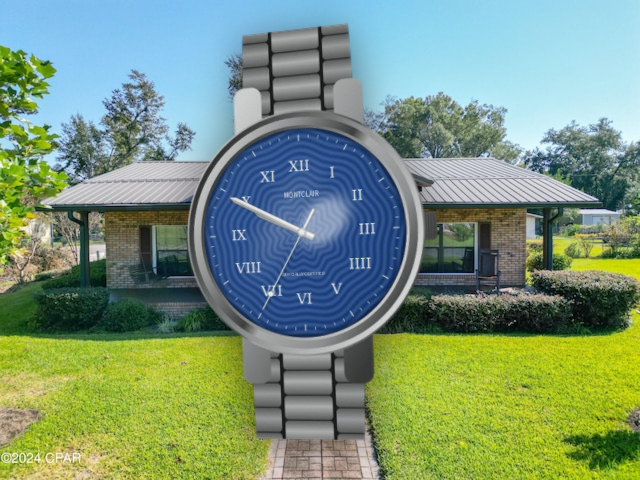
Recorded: 9,49,35
